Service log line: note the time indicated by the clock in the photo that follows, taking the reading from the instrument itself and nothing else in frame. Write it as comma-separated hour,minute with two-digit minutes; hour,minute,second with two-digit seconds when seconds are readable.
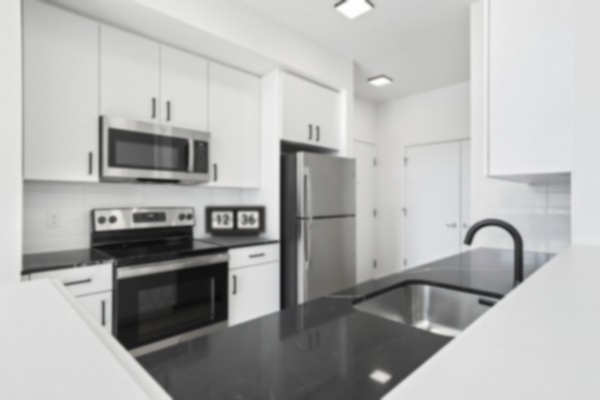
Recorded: 12,36
